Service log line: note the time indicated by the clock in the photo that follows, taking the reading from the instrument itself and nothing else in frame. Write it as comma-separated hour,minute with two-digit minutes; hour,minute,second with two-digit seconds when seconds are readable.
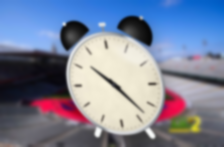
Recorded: 10,23
